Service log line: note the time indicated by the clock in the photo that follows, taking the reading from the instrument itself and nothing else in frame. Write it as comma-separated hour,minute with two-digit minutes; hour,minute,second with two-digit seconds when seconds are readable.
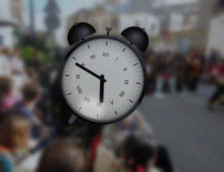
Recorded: 5,49
